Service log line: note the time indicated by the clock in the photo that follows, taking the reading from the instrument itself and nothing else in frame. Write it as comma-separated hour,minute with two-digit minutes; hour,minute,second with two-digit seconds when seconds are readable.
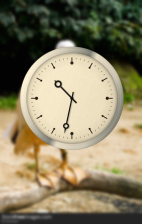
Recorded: 10,32
